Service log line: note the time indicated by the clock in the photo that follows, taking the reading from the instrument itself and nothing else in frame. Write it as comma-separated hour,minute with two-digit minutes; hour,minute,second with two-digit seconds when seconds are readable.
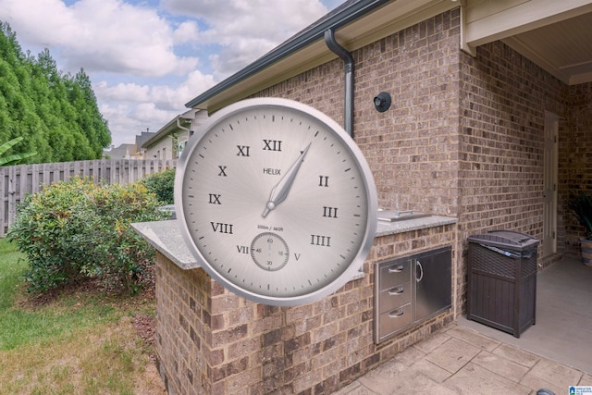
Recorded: 1,05
